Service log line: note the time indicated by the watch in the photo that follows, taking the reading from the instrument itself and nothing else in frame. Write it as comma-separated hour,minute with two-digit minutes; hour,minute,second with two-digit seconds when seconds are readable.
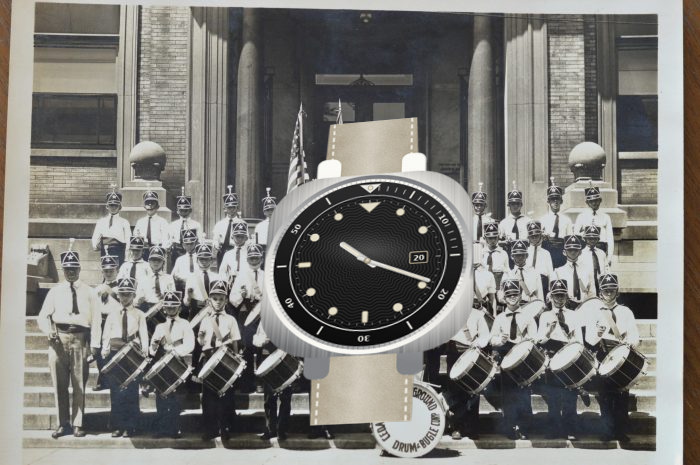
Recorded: 10,19
